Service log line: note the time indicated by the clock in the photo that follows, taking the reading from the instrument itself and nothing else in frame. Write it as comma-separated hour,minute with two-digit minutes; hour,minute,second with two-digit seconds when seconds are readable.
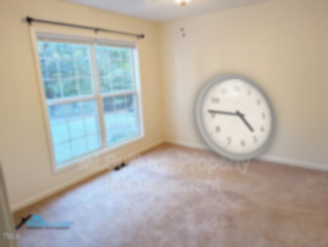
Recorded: 4,46
